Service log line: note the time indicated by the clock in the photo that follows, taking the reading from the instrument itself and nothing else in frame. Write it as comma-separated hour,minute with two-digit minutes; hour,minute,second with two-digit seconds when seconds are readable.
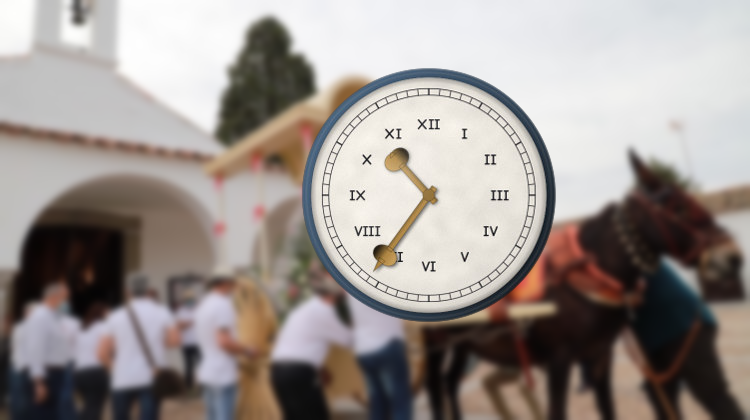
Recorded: 10,36
